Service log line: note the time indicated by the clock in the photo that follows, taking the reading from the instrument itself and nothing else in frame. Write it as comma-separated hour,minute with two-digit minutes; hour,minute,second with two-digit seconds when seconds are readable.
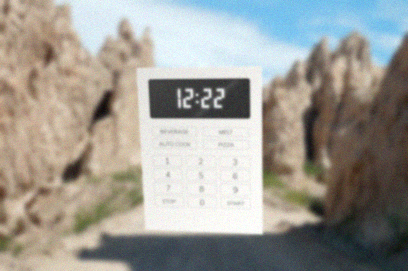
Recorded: 12,22
